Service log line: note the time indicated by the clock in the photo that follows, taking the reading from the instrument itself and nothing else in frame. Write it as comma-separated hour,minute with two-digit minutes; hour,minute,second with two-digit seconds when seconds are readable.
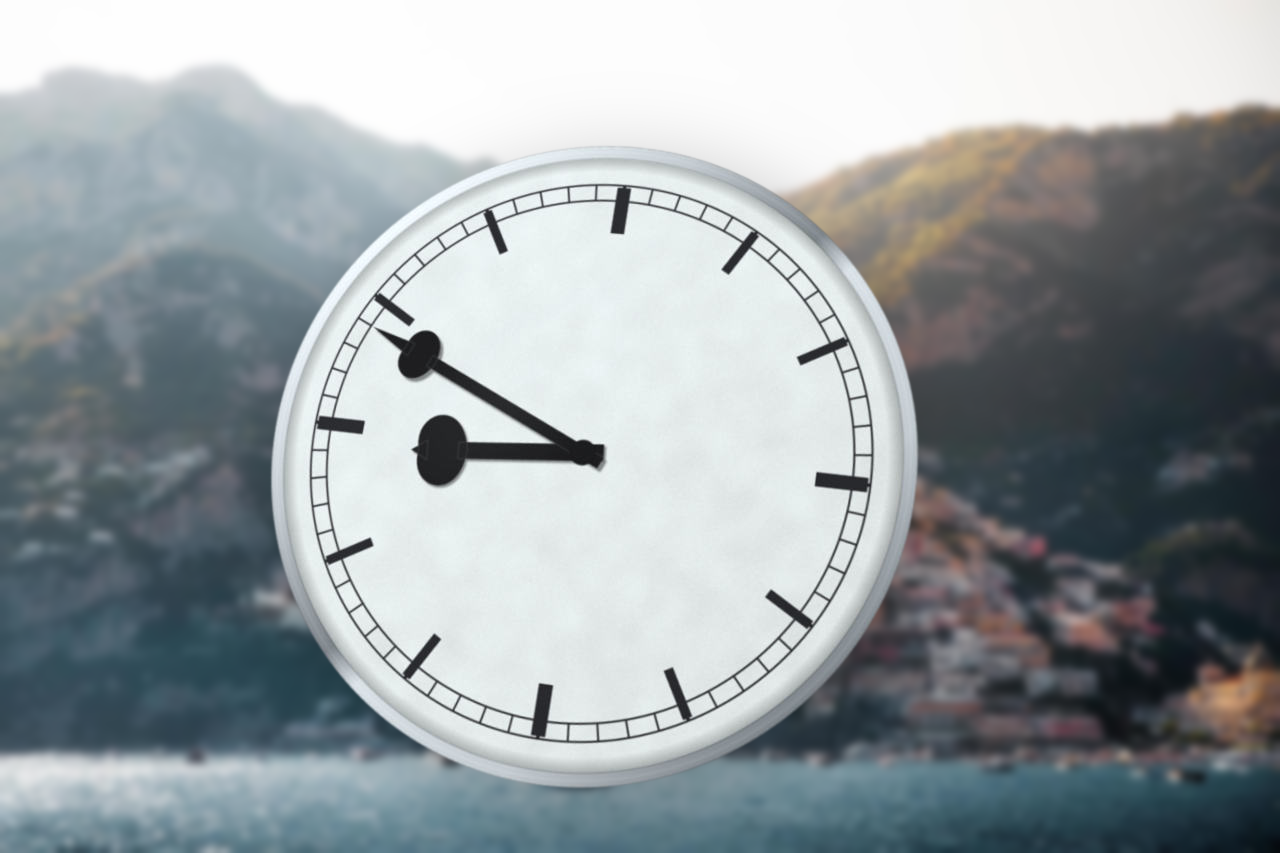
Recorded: 8,49
